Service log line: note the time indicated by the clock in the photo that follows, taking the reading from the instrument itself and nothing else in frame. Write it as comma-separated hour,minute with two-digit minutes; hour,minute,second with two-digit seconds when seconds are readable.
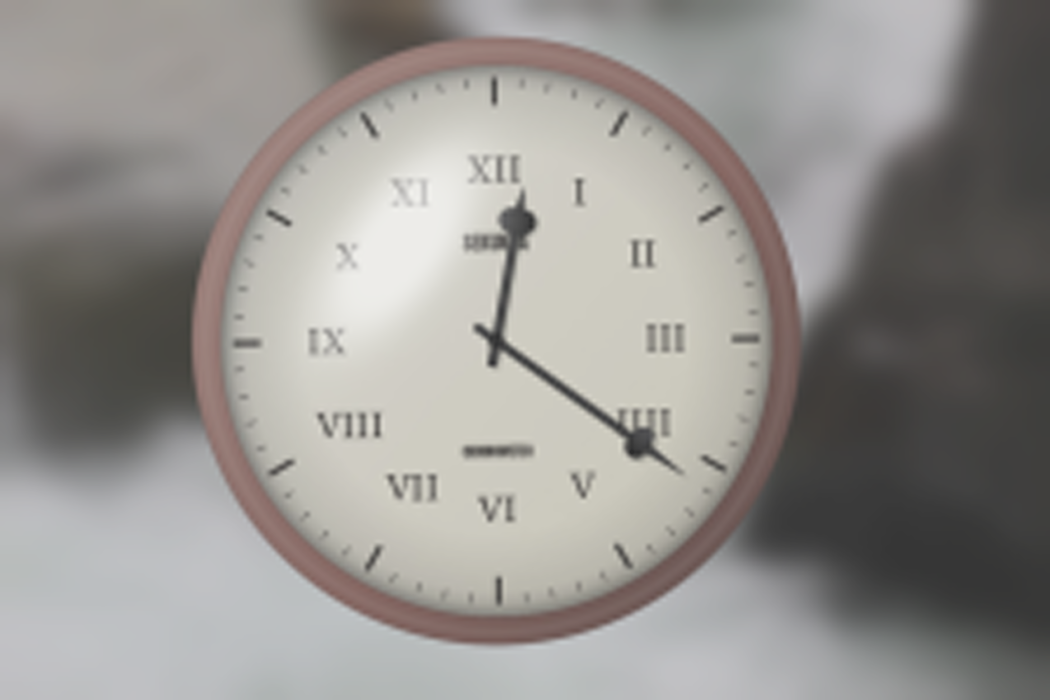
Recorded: 12,21
